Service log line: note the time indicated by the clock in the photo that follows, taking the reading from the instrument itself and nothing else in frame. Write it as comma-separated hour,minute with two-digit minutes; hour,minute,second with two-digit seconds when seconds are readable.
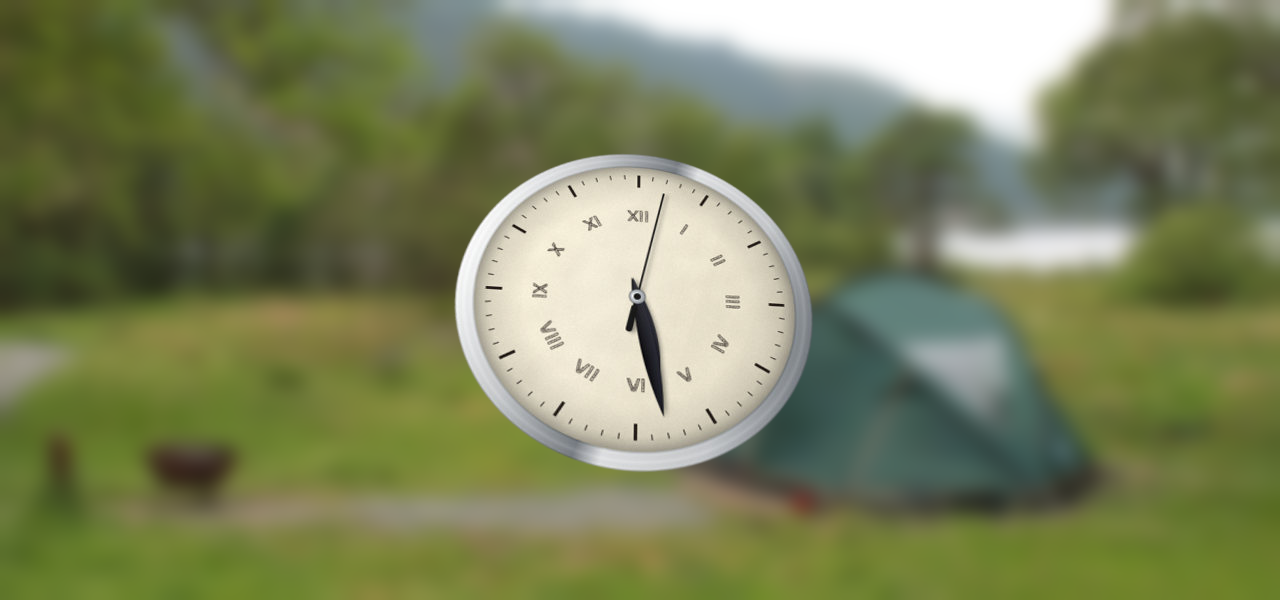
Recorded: 5,28,02
